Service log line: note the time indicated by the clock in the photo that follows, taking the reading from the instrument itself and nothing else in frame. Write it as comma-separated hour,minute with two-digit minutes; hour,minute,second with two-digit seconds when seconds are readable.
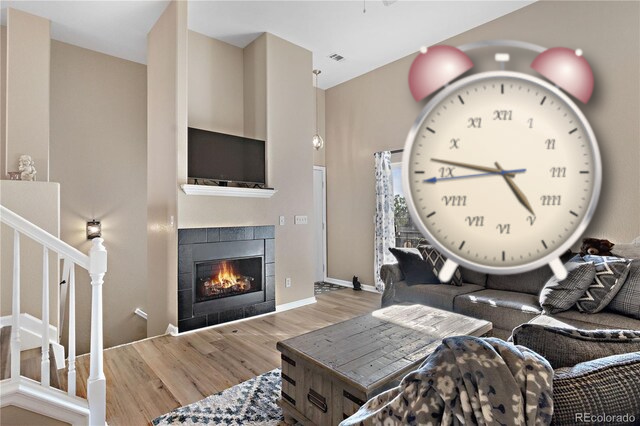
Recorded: 4,46,44
